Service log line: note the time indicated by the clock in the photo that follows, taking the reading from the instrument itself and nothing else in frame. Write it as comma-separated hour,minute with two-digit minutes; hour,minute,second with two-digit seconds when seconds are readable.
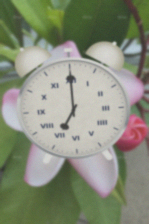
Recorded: 7,00
